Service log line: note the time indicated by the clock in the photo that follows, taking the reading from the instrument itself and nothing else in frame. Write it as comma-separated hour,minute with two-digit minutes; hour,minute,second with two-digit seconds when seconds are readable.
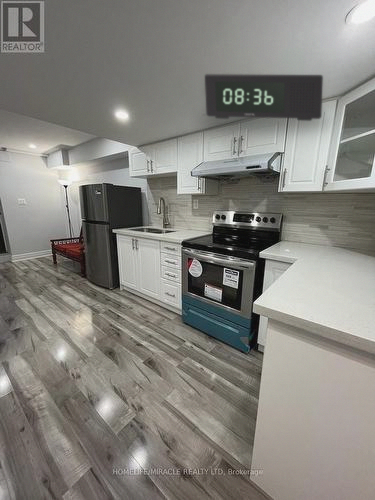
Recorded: 8,36
